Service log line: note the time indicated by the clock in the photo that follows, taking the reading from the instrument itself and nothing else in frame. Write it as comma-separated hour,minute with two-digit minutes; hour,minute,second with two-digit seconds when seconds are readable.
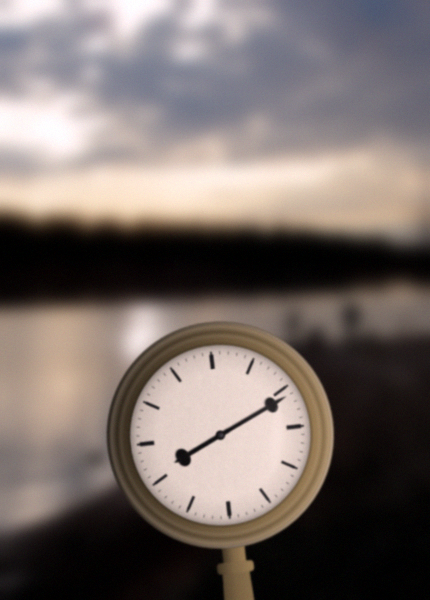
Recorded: 8,11
